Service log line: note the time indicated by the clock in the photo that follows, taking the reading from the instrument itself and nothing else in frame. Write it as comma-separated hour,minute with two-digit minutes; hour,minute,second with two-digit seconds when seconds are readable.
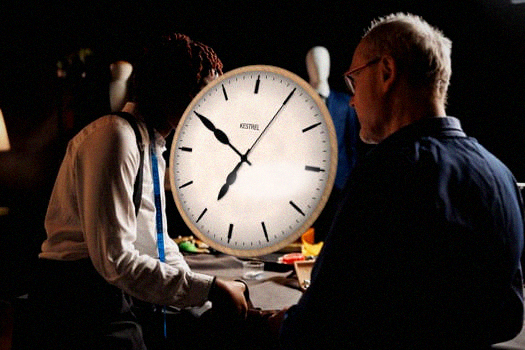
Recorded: 6,50,05
